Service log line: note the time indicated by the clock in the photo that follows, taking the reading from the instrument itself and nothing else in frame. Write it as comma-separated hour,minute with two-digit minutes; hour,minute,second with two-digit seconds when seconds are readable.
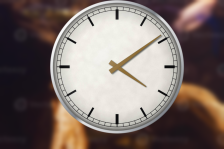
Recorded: 4,09
